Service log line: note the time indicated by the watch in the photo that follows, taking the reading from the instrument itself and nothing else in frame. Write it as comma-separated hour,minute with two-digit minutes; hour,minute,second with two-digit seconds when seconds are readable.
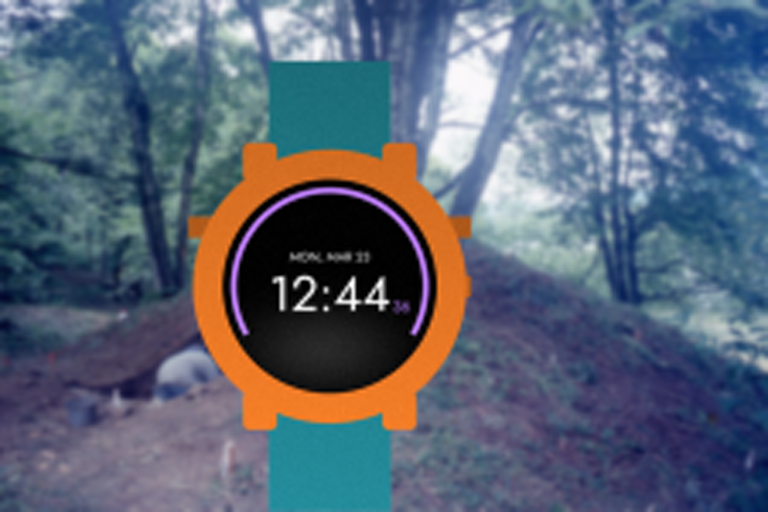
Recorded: 12,44
